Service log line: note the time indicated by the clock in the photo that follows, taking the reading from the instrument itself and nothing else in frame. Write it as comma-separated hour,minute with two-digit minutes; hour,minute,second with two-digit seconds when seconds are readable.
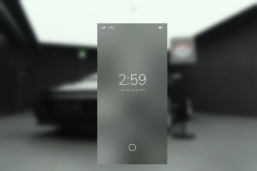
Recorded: 2,59
